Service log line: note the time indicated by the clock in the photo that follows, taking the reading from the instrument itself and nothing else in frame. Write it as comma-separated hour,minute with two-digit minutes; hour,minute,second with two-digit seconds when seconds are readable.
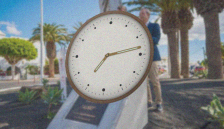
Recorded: 7,13
